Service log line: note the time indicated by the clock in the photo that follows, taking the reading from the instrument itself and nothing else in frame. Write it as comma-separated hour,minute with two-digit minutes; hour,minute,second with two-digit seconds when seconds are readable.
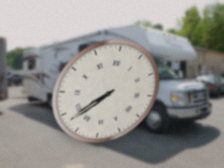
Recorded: 7,38
